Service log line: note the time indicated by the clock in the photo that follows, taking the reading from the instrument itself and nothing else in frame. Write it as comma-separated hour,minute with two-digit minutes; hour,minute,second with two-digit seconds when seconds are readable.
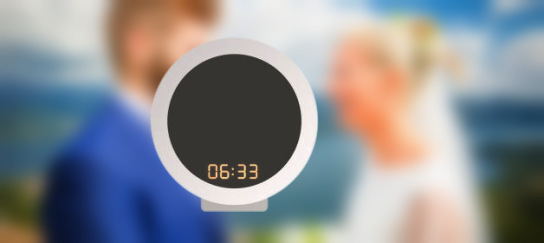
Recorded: 6,33
